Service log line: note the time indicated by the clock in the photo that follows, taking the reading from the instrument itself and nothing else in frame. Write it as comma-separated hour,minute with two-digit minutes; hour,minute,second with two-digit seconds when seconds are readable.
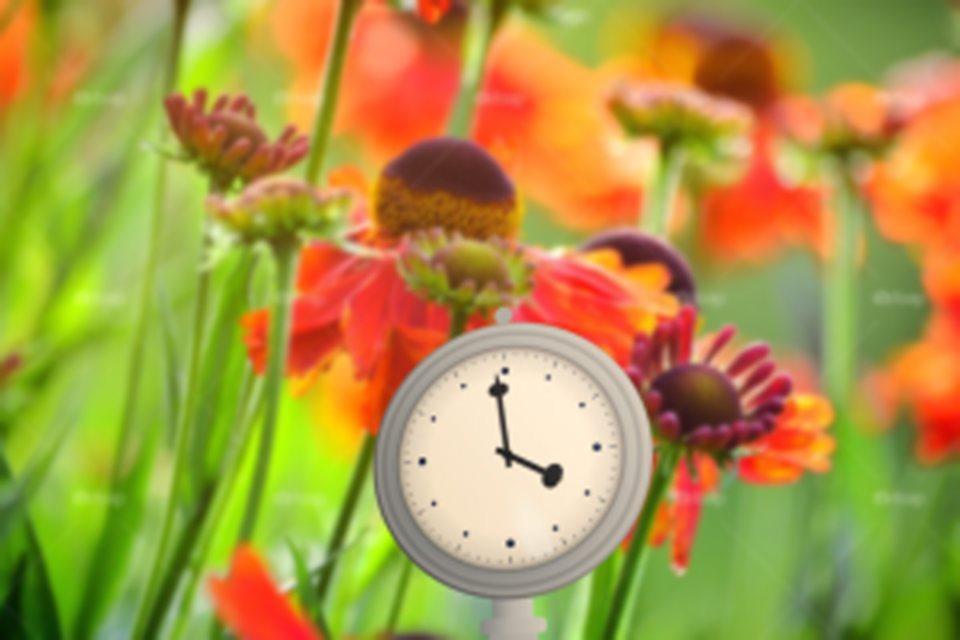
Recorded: 3,59
